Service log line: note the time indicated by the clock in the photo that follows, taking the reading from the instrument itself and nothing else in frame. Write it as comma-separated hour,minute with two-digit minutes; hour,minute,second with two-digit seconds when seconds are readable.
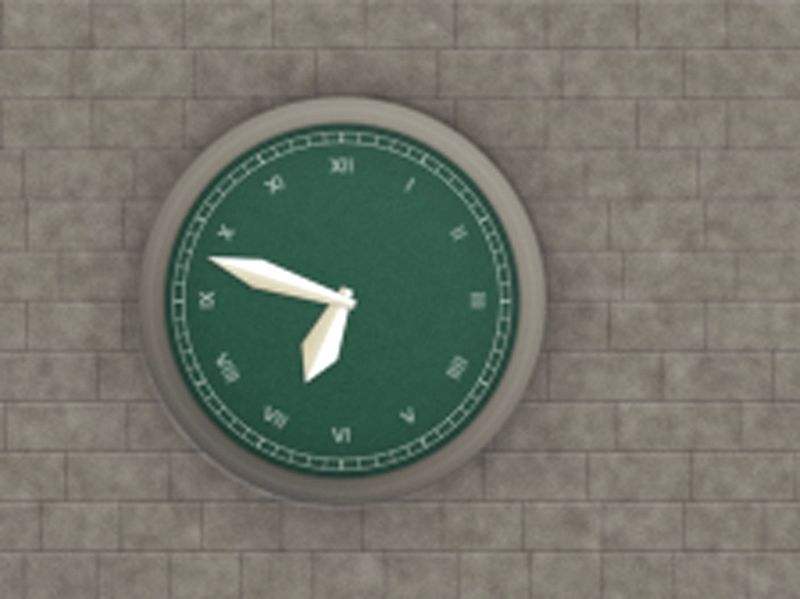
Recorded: 6,48
